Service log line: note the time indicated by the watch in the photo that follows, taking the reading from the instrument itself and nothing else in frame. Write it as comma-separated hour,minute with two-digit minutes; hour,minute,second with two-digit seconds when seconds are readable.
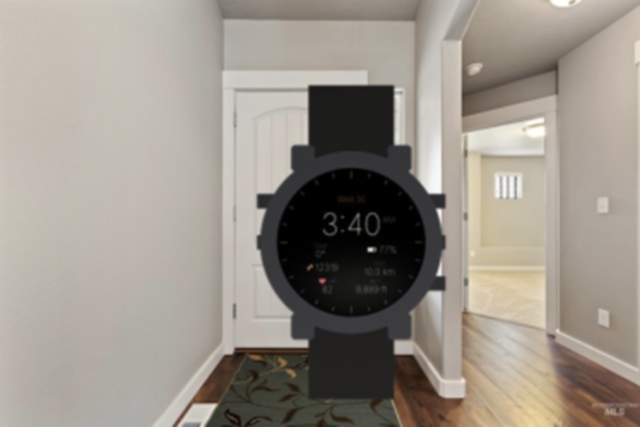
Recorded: 3,40
